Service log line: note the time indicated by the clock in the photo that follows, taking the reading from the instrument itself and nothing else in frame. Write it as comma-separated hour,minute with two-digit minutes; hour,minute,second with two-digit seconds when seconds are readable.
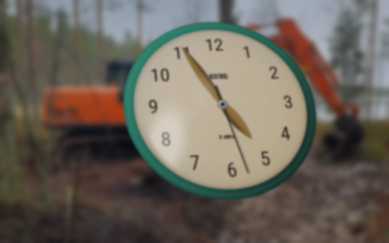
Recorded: 4,55,28
